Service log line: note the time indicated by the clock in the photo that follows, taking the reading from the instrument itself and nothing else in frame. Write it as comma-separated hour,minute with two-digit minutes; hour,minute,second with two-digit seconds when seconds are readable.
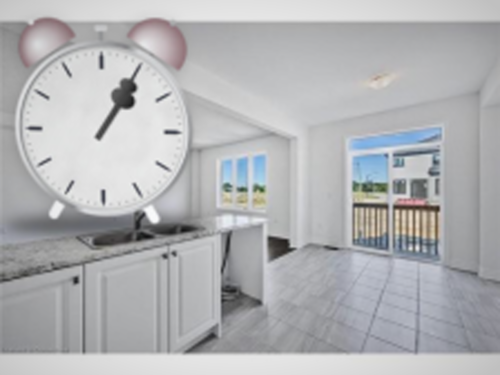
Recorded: 1,05
